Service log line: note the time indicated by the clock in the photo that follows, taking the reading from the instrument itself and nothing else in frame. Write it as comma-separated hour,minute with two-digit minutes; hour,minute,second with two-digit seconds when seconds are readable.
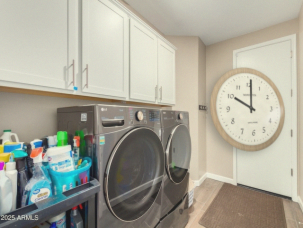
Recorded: 10,01
